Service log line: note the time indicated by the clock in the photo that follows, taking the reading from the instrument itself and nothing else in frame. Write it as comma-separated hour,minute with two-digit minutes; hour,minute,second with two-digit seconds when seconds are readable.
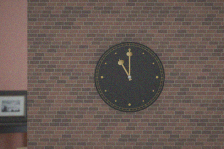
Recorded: 11,00
